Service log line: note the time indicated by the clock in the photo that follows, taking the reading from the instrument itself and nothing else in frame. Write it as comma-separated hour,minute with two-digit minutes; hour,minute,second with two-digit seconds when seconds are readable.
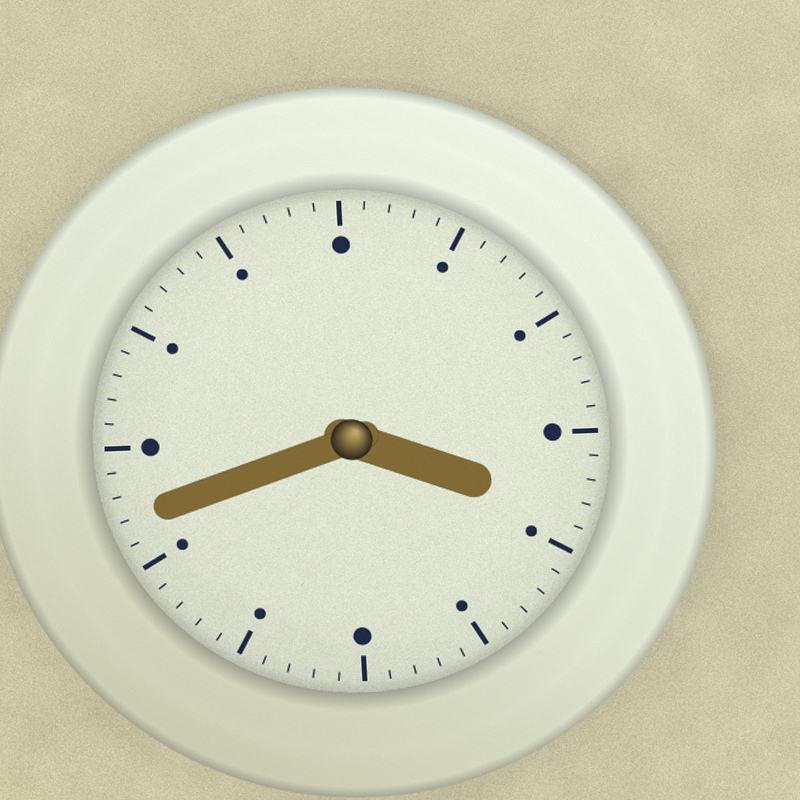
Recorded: 3,42
